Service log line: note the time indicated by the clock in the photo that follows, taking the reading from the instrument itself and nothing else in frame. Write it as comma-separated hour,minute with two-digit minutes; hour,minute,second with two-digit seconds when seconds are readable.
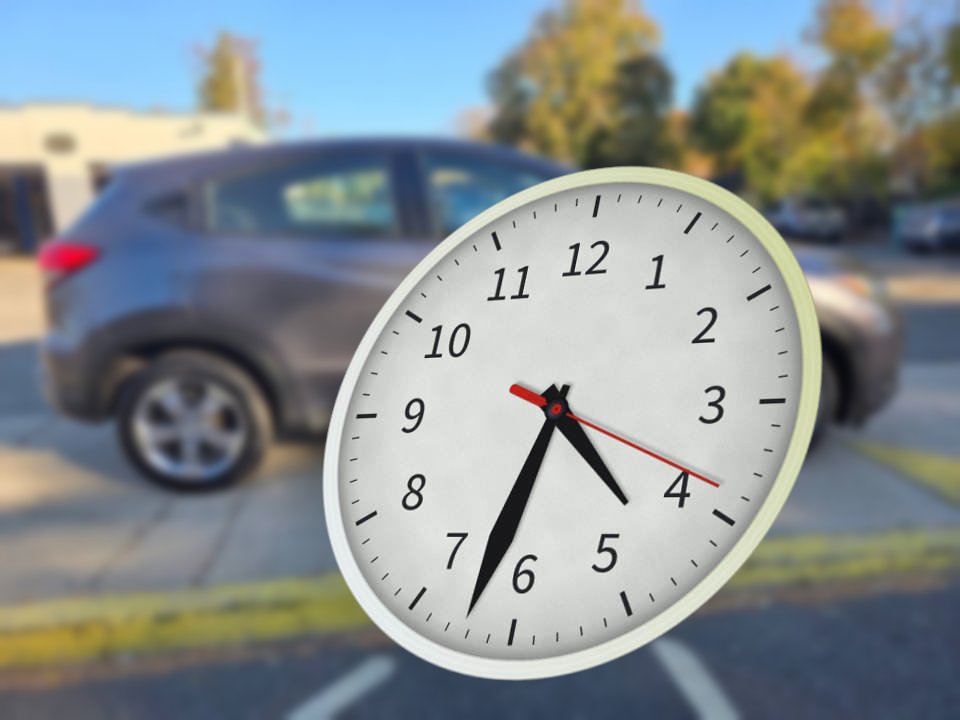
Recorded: 4,32,19
